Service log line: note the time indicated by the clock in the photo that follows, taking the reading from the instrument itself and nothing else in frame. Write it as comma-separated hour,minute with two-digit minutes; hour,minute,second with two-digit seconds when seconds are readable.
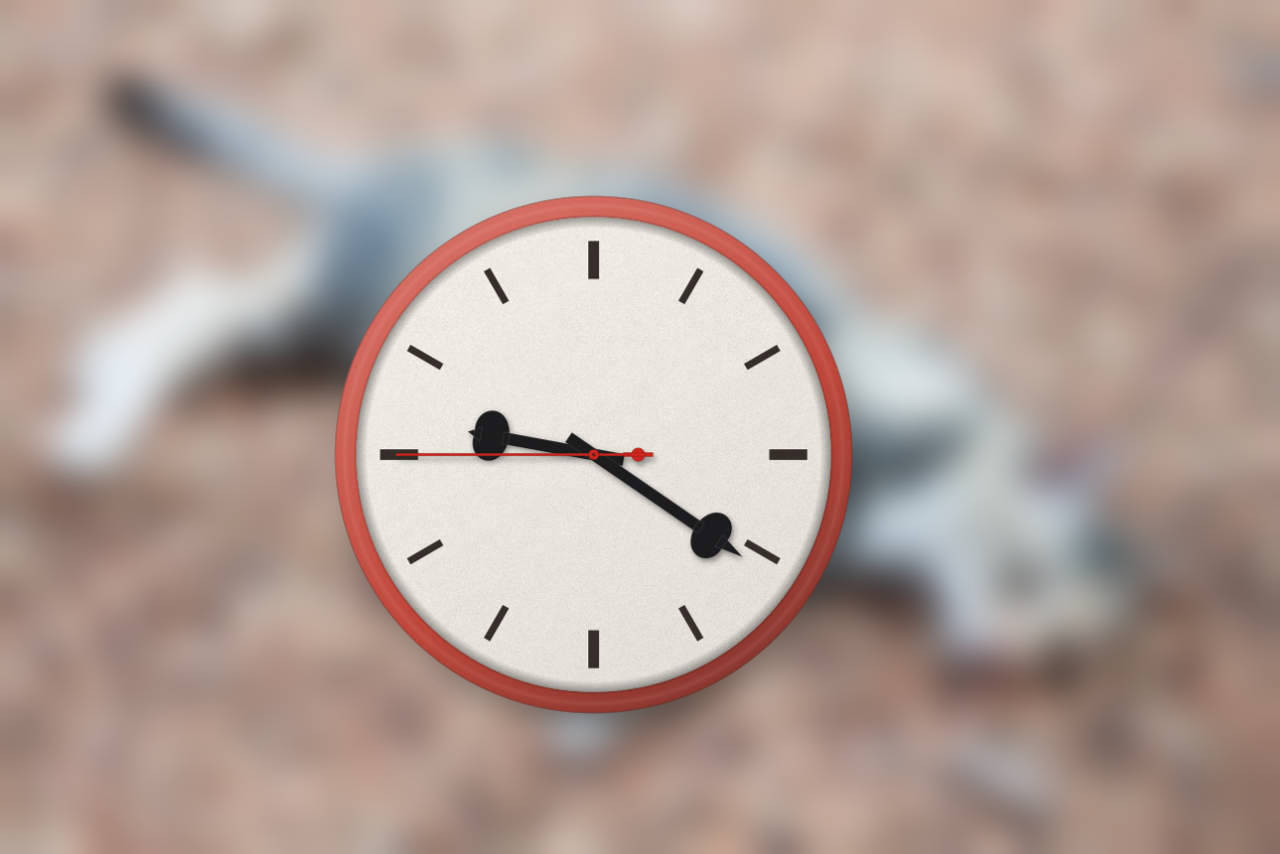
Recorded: 9,20,45
